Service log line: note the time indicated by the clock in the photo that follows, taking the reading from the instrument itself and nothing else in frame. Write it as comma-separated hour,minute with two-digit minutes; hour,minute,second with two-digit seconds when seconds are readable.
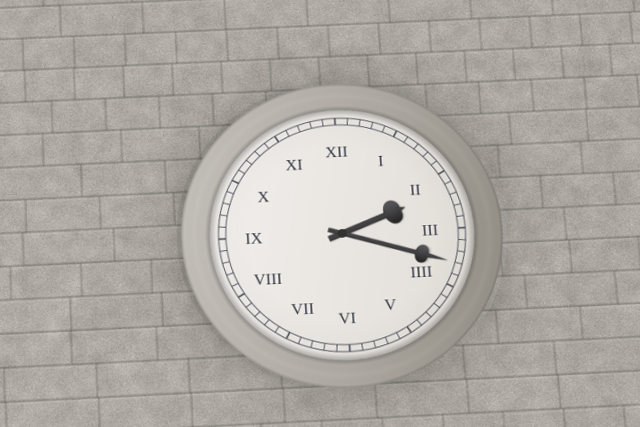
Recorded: 2,18
